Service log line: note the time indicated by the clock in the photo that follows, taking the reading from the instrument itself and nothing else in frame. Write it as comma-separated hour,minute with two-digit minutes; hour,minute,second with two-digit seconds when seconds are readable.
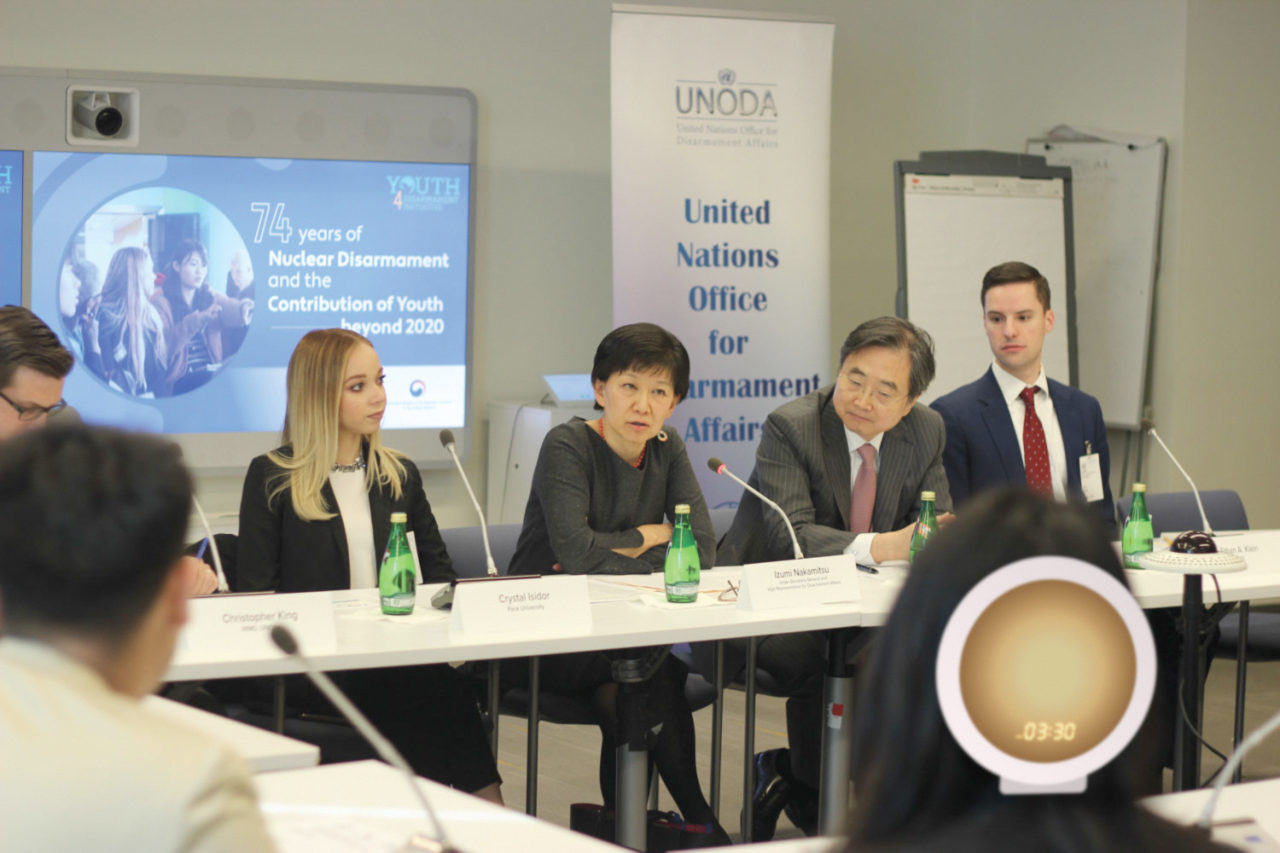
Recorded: 3,30
